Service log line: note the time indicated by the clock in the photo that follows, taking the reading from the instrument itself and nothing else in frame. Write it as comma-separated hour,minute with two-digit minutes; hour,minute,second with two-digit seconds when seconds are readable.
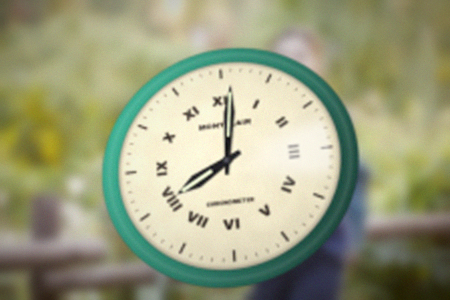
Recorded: 8,01
